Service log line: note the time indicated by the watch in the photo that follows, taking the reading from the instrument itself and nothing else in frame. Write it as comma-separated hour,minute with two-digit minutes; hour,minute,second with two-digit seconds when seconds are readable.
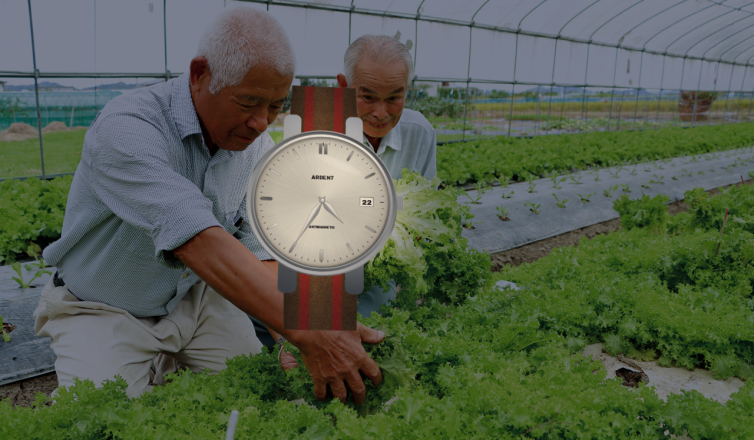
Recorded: 4,35
